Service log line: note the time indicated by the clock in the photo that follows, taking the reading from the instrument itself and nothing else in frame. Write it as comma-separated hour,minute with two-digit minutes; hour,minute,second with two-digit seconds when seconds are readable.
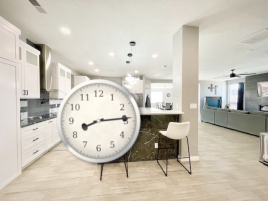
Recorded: 8,14
